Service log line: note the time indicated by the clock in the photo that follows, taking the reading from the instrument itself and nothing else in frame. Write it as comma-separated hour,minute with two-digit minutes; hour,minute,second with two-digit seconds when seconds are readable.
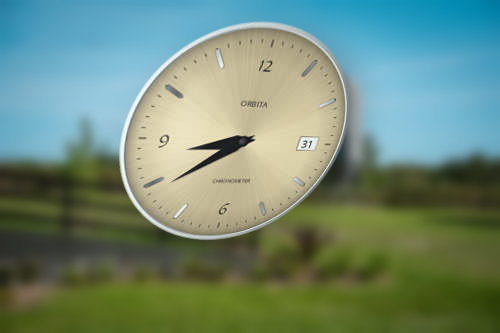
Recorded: 8,39
